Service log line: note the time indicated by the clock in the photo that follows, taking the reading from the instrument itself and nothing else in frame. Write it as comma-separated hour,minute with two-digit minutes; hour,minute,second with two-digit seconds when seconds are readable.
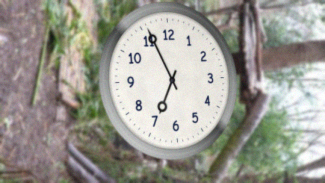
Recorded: 6,56
